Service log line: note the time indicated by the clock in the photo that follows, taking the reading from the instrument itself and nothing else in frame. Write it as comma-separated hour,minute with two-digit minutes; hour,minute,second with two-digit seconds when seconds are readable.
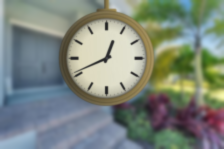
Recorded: 12,41
